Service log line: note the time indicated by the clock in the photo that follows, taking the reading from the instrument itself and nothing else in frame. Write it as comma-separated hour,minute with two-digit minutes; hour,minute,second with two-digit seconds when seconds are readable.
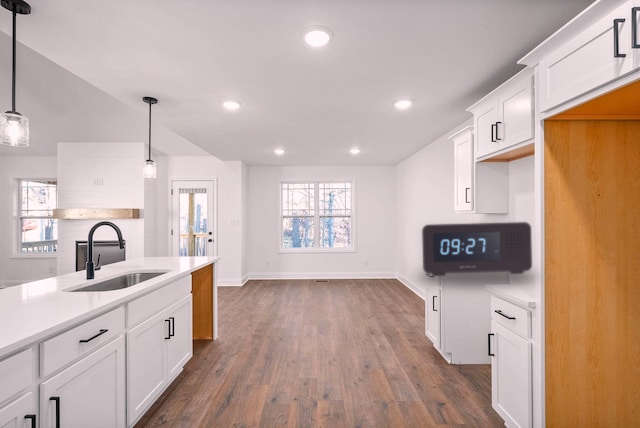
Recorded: 9,27
